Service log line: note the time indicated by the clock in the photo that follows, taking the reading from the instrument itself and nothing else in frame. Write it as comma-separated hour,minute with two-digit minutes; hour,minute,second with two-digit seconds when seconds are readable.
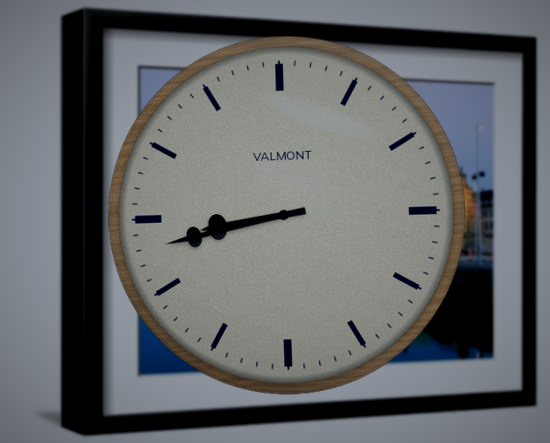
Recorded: 8,43
